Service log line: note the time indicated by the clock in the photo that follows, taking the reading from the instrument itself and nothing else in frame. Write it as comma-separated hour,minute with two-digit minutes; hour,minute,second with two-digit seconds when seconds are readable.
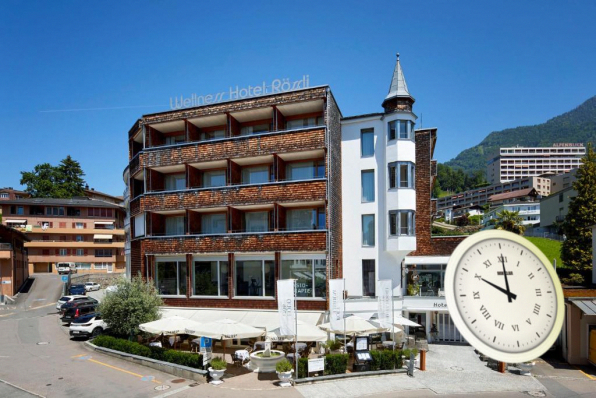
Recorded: 10,00
